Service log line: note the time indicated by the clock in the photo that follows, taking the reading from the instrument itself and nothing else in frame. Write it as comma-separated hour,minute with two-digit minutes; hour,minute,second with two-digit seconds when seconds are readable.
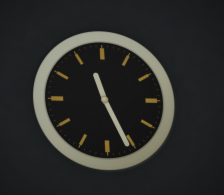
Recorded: 11,26
